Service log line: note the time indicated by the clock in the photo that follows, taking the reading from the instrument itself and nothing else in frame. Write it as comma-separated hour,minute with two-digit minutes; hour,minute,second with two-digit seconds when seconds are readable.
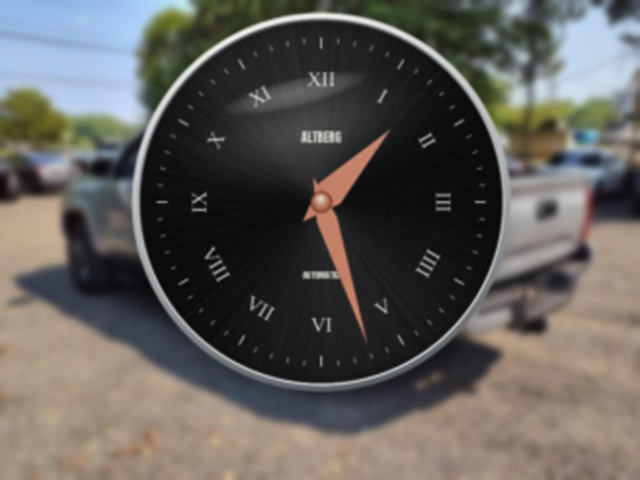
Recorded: 1,27
